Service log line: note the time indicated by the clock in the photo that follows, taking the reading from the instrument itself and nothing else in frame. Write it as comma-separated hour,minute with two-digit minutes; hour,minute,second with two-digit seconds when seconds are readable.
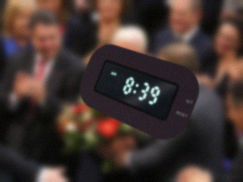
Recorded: 8,39
